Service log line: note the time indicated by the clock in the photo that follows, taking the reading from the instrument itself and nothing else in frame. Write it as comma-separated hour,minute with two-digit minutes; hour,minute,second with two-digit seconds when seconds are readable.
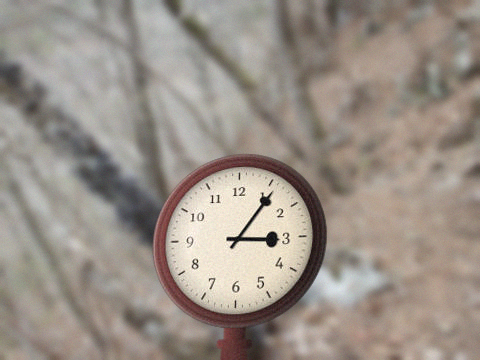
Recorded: 3,06
